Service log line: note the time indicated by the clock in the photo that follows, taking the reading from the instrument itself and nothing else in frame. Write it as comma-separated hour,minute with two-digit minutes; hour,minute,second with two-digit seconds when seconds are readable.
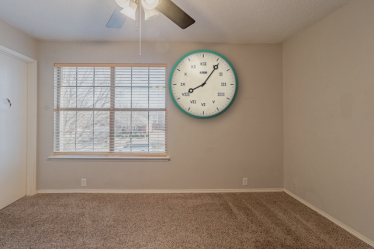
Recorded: 8,06
